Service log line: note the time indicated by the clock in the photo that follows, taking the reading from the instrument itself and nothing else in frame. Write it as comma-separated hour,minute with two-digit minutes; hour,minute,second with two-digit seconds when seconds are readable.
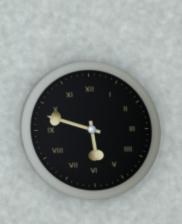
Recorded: 5,48
